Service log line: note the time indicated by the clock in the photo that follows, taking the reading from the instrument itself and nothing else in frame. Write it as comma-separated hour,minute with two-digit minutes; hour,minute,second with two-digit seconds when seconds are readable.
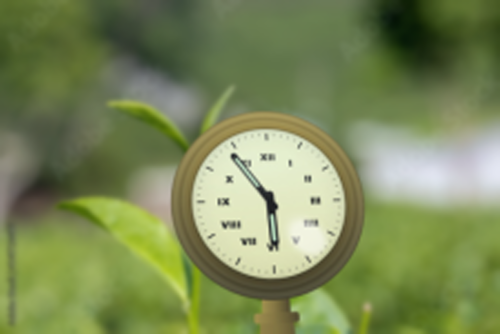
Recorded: 5,54
